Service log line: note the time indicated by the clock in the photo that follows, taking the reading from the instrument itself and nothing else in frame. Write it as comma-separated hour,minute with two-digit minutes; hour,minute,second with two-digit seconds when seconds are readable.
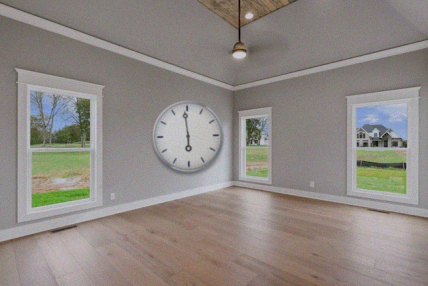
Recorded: 5,59
